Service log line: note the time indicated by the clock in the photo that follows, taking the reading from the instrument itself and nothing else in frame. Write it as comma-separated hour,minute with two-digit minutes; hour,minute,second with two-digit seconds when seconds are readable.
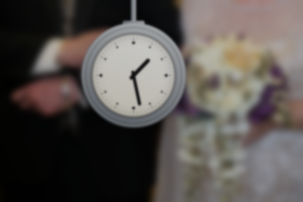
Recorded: 1,28
